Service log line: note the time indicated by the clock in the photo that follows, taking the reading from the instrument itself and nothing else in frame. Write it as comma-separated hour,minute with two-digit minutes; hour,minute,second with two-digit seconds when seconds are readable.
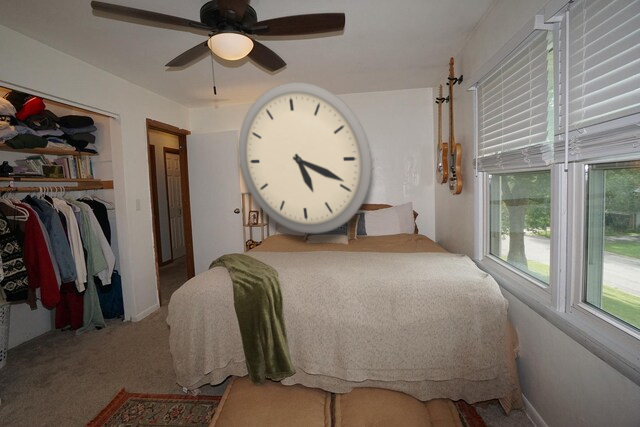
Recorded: 5,19
